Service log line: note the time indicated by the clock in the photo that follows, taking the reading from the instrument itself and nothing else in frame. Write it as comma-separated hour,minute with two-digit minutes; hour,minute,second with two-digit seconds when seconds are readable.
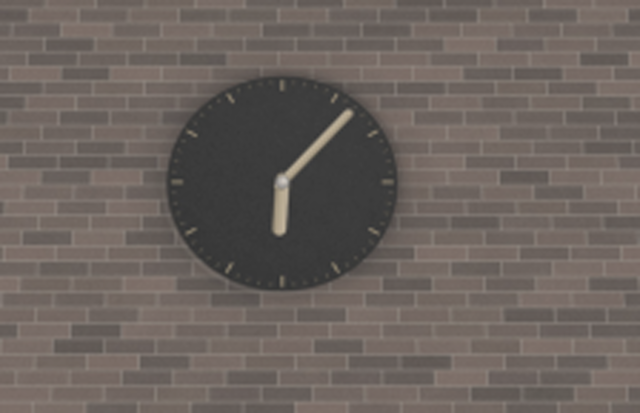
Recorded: 6,07
